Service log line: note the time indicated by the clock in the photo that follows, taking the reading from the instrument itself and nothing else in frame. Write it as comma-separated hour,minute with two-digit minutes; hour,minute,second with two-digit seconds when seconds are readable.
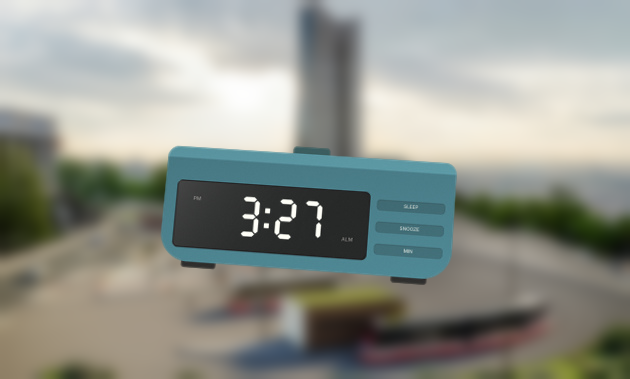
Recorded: 3,27
